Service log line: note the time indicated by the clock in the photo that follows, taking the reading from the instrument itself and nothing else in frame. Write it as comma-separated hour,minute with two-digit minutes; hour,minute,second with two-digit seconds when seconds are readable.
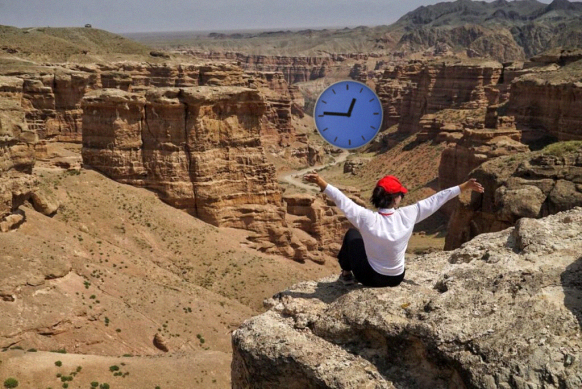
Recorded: 12,46
